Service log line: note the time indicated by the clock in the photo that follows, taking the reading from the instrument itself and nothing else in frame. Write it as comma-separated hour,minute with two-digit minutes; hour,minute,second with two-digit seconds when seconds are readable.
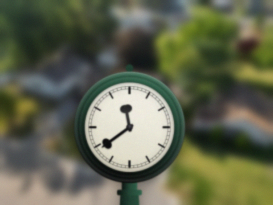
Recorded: 11,39
